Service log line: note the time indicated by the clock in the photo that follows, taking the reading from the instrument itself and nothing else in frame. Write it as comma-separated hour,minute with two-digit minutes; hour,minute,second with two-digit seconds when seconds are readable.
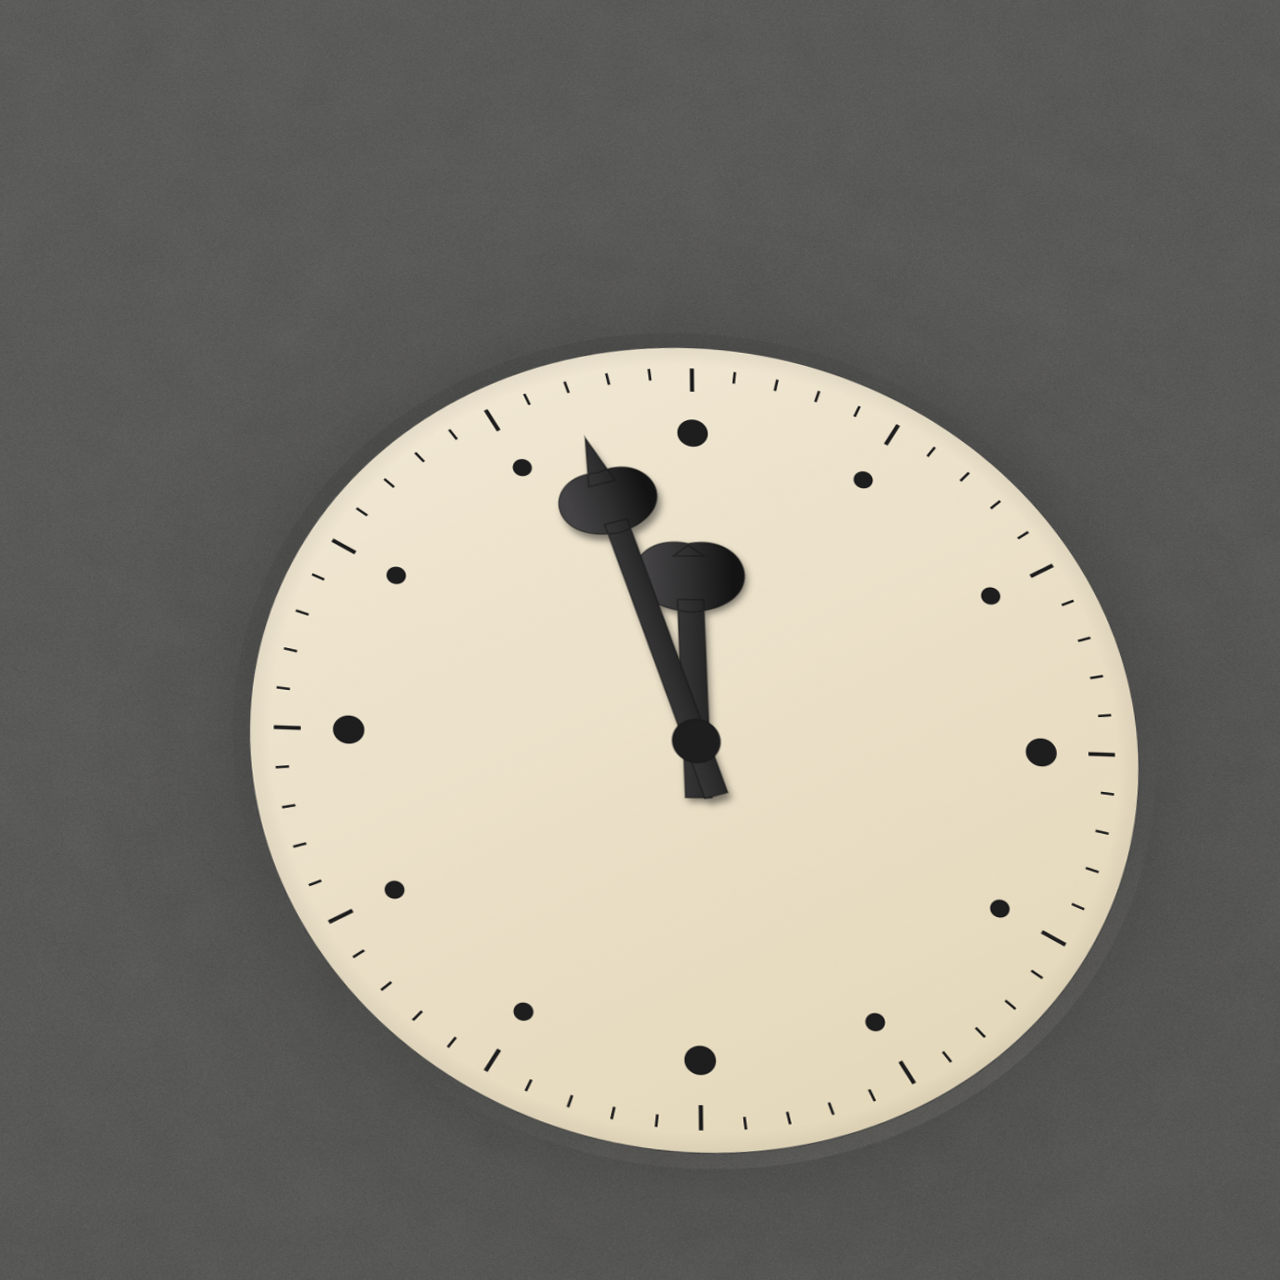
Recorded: 11,57
